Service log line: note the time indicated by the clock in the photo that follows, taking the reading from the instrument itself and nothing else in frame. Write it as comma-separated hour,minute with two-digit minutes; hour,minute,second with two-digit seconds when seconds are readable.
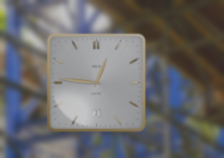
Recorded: 12,46
